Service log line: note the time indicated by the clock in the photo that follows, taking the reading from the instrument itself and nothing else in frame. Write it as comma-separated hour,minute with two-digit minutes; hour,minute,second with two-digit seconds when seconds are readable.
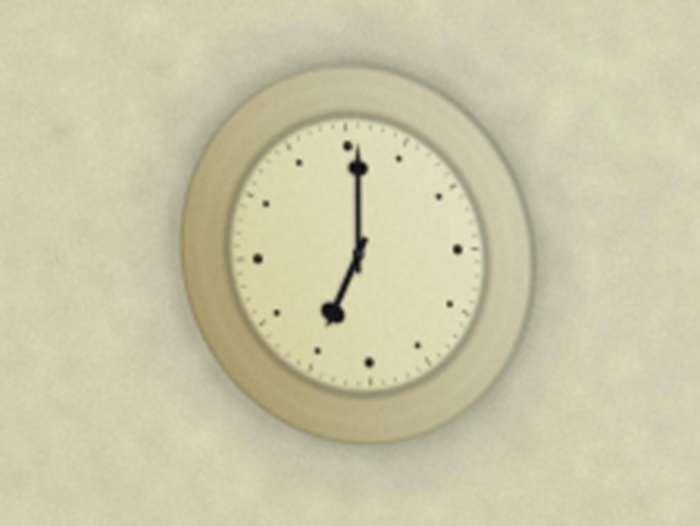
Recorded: 7,01
